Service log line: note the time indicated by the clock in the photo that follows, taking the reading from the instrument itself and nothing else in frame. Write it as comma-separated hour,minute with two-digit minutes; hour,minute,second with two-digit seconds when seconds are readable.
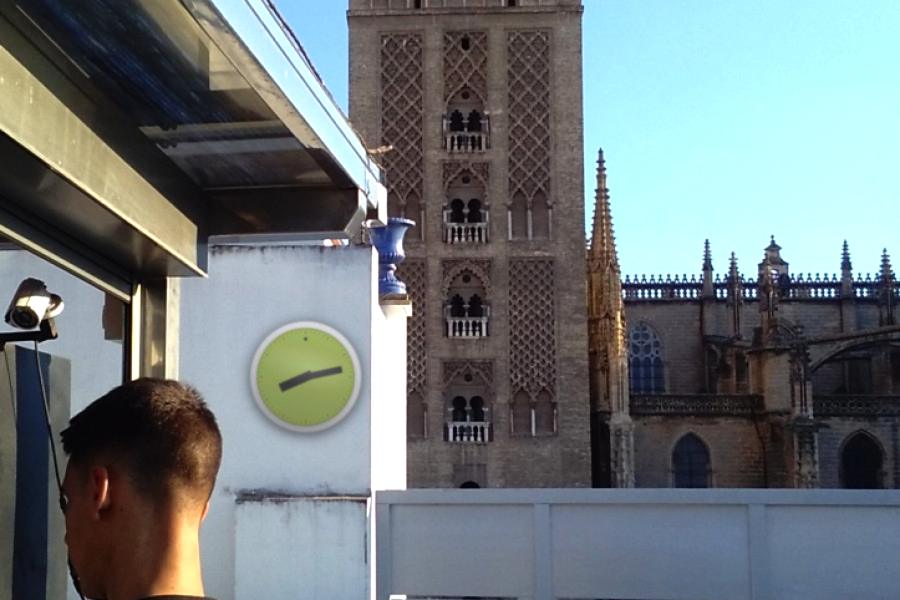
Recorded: 8,13
